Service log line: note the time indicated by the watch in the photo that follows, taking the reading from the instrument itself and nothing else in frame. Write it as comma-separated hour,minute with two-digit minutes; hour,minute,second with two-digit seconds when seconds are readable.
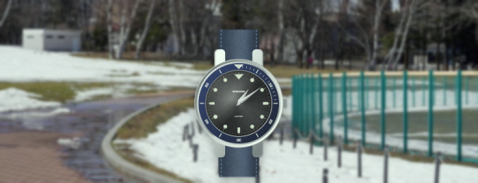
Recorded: 1,09
